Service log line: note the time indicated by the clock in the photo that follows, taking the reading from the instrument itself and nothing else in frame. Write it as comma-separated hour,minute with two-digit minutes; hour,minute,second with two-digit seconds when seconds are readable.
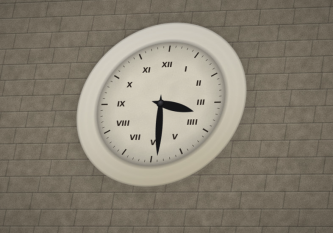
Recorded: 3,29
